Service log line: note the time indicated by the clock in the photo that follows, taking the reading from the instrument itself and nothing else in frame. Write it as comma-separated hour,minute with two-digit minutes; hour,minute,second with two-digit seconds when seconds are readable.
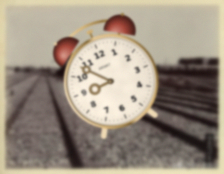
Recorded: 8,53
